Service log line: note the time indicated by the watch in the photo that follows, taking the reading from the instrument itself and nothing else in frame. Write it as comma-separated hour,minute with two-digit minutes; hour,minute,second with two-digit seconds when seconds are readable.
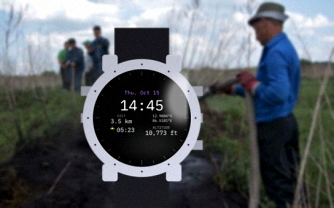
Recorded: 14,45
